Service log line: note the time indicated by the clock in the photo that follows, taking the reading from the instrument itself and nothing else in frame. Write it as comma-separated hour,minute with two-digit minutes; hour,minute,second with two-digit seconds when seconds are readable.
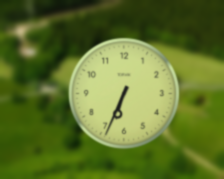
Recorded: 6,34
